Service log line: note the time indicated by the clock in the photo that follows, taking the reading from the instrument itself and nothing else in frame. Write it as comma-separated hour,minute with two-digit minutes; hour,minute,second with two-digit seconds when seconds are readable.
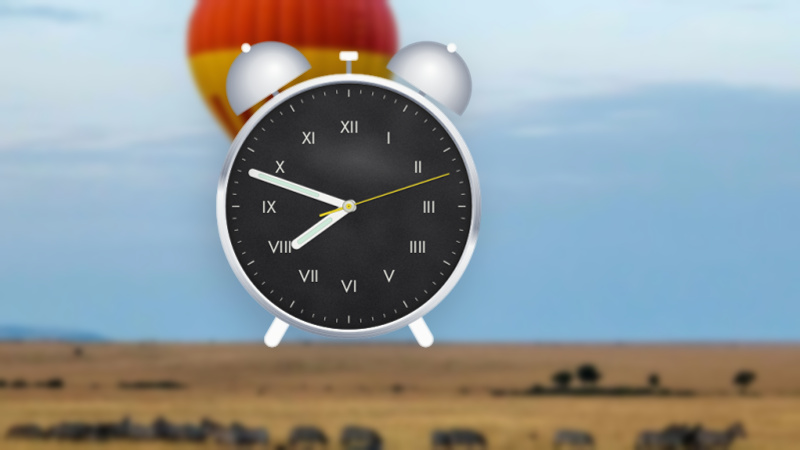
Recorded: 7,48,12
